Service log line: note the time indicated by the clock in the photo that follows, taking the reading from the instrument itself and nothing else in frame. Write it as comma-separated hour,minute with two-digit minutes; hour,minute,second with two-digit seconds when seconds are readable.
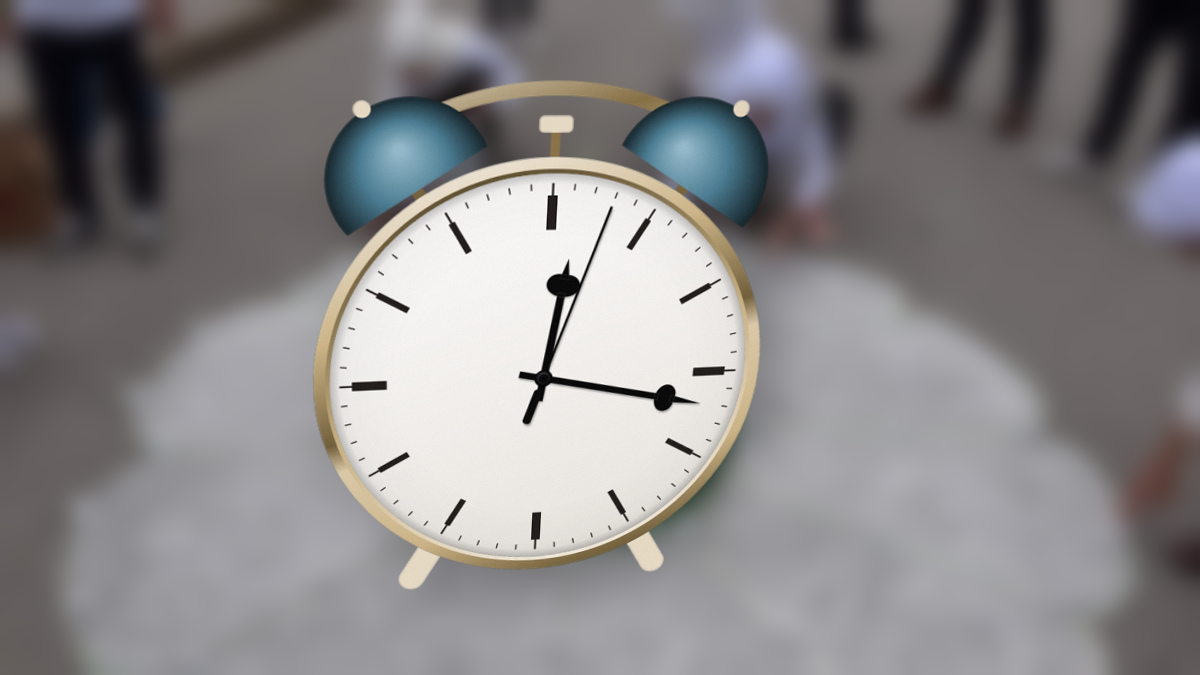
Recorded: 12,17,03
